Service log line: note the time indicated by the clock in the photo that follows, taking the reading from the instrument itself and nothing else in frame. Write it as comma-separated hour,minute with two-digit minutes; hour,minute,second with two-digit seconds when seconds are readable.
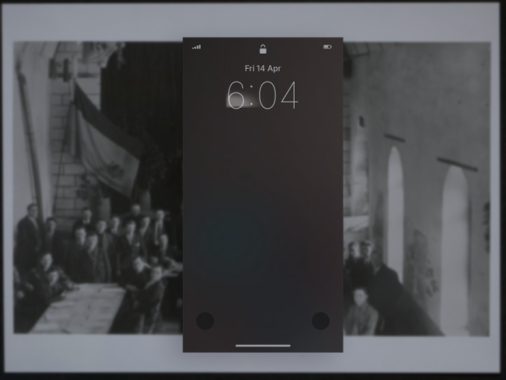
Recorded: 6,04
